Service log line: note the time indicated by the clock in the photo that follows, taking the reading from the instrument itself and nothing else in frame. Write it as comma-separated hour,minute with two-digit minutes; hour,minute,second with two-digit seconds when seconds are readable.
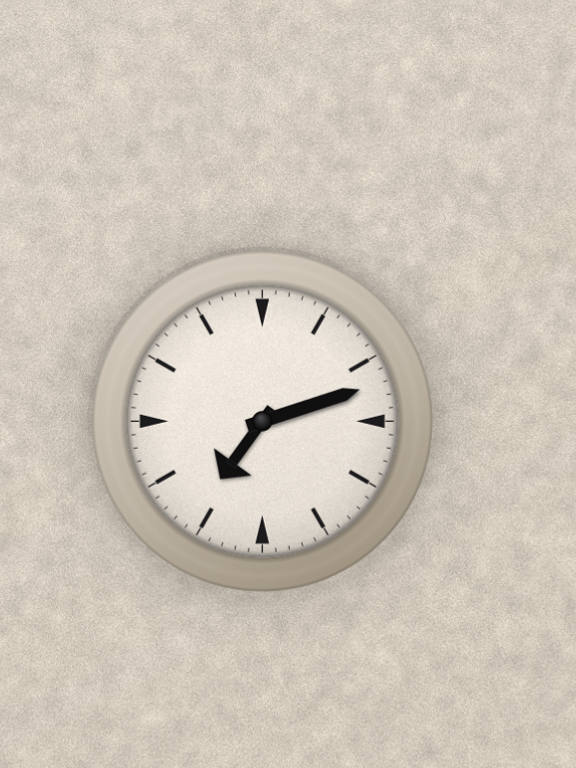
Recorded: 7,12
